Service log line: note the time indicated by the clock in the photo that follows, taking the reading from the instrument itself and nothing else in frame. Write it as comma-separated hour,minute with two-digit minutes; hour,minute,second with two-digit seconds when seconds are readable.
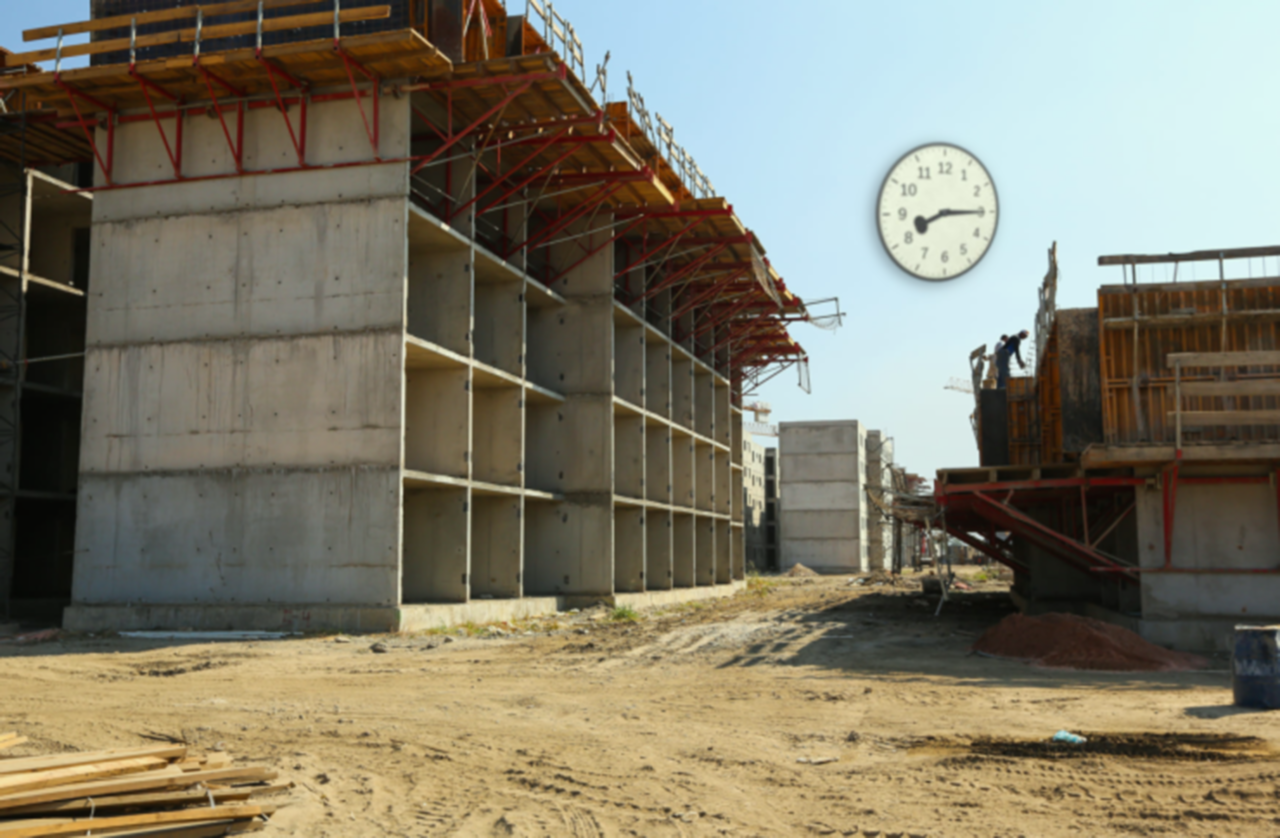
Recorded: 8,15
